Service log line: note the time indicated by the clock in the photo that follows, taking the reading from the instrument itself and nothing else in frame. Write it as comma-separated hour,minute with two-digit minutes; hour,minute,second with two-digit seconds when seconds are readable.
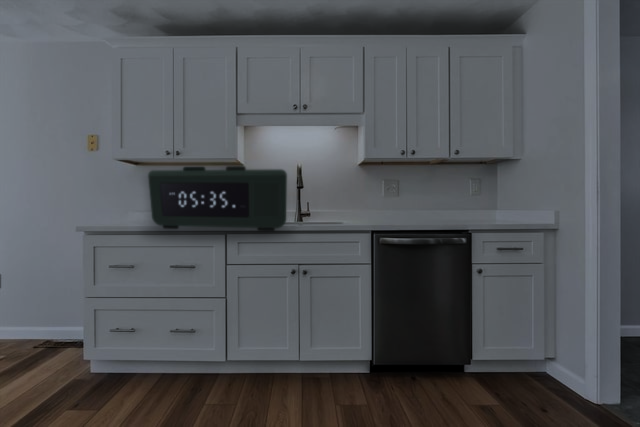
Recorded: 5,35
